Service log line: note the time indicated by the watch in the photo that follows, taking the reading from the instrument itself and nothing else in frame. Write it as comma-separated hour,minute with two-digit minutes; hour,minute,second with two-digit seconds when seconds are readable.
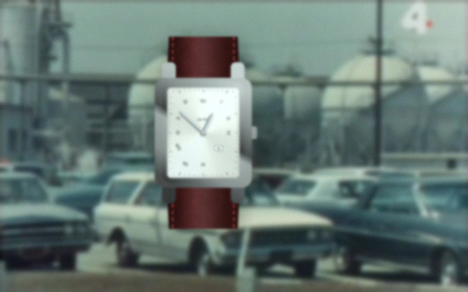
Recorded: 12,52
